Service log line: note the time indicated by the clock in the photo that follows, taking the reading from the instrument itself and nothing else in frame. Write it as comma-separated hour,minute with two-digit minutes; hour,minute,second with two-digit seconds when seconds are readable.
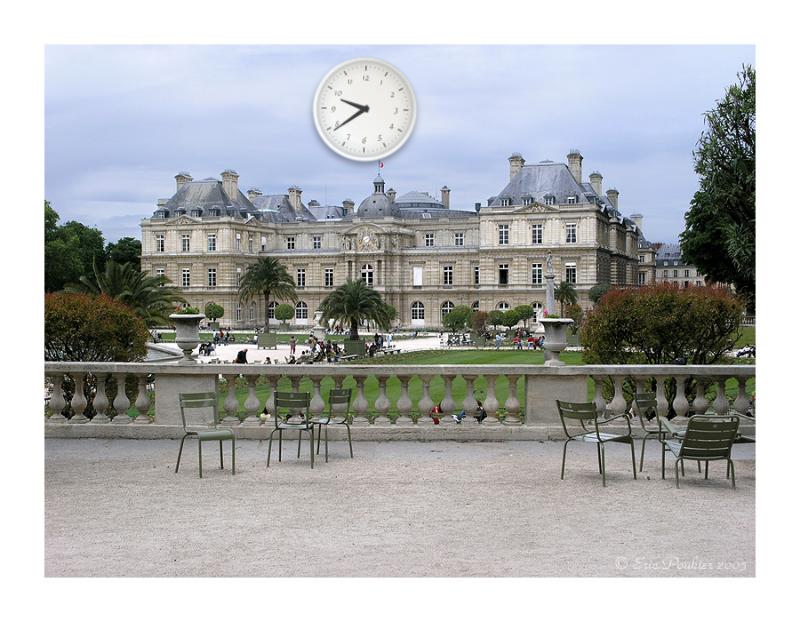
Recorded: 9,39
